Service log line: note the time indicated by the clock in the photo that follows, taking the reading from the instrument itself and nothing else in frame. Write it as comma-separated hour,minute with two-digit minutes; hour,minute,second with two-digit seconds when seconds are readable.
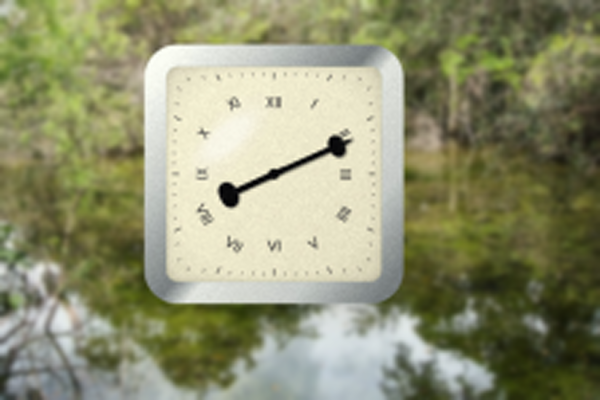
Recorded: 8,11
